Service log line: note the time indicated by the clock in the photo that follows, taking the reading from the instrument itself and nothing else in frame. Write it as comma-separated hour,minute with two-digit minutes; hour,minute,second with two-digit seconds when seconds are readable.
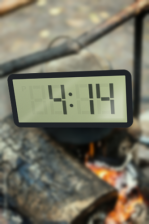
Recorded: 4,14
